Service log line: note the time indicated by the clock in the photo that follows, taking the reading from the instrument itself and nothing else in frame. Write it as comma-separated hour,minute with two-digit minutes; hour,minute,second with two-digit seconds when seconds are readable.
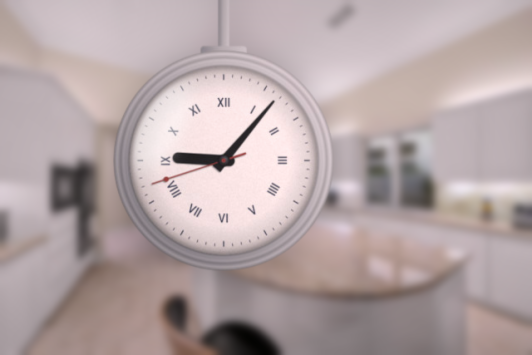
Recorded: 9,06,42
